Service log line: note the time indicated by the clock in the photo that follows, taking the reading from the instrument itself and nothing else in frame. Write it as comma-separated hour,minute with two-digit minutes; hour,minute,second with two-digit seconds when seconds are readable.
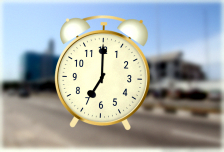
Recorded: 7,00
